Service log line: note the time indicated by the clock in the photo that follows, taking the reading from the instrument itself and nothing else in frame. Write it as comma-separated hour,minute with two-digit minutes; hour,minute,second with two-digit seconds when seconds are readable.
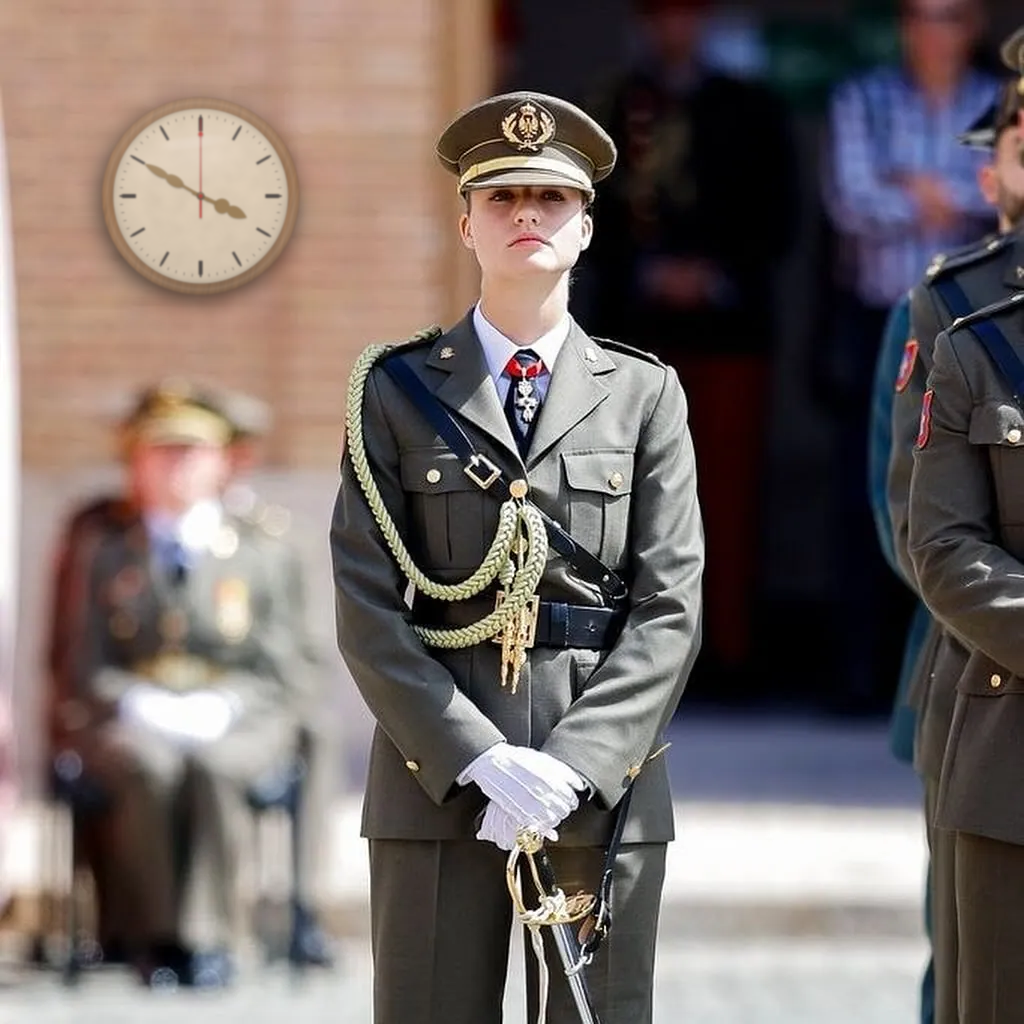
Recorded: 3,50,00
